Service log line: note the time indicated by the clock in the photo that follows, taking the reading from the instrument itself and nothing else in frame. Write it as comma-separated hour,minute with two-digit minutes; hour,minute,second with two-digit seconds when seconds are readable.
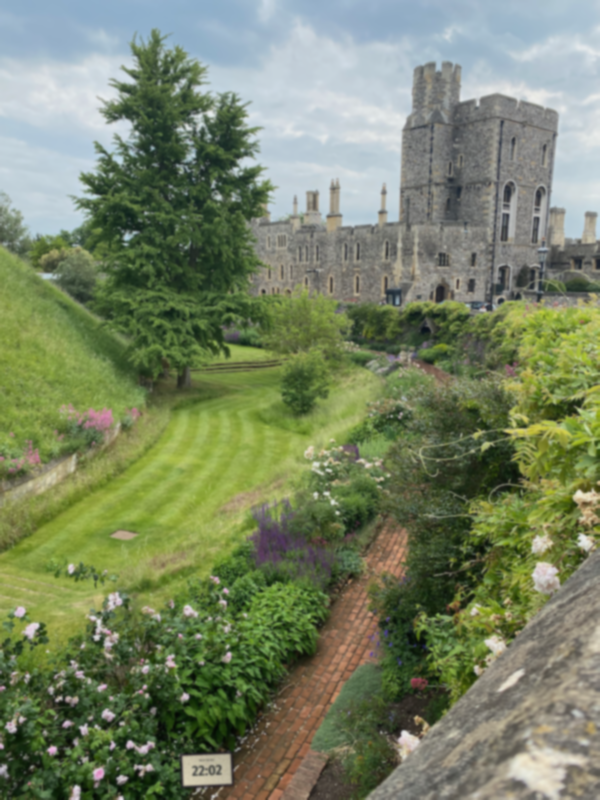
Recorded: 22,02
